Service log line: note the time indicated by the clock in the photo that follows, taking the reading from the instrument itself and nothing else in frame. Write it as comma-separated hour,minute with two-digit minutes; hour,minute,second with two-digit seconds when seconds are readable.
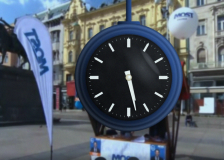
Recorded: 5,28
